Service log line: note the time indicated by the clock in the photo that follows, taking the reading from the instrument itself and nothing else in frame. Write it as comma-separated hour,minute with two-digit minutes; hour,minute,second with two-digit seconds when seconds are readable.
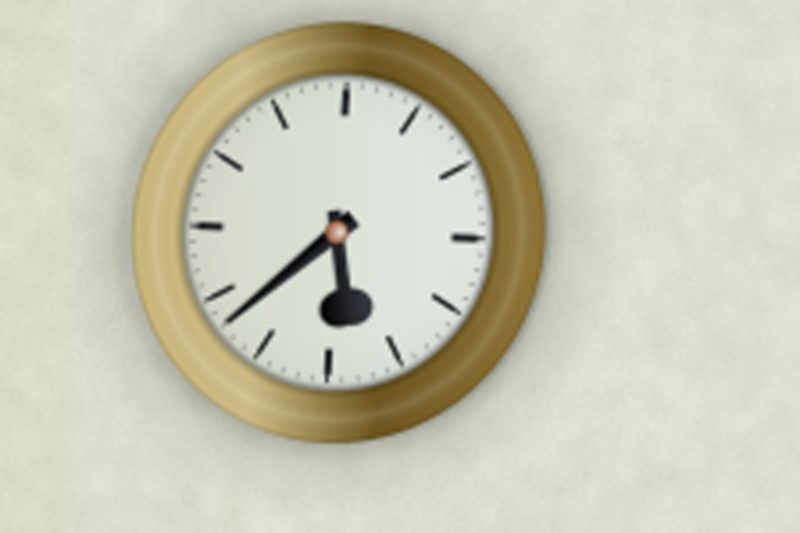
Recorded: 5,38
